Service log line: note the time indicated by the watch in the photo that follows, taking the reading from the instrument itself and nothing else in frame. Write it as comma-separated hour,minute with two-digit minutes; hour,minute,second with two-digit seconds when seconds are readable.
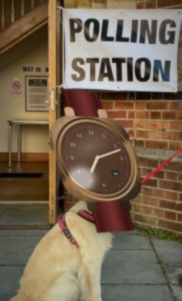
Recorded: 7,12
